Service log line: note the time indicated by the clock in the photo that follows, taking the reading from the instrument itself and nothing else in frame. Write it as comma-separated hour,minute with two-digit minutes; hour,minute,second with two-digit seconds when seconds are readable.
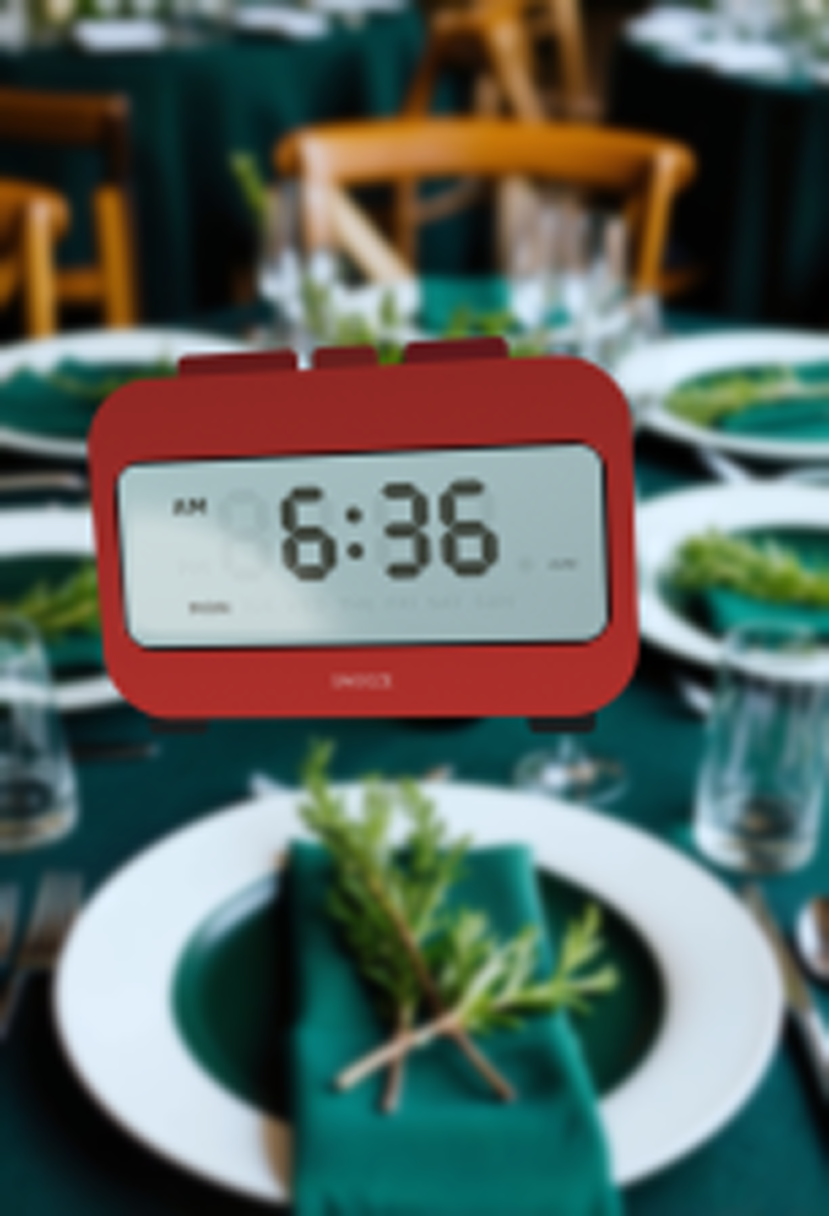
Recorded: 6,36
